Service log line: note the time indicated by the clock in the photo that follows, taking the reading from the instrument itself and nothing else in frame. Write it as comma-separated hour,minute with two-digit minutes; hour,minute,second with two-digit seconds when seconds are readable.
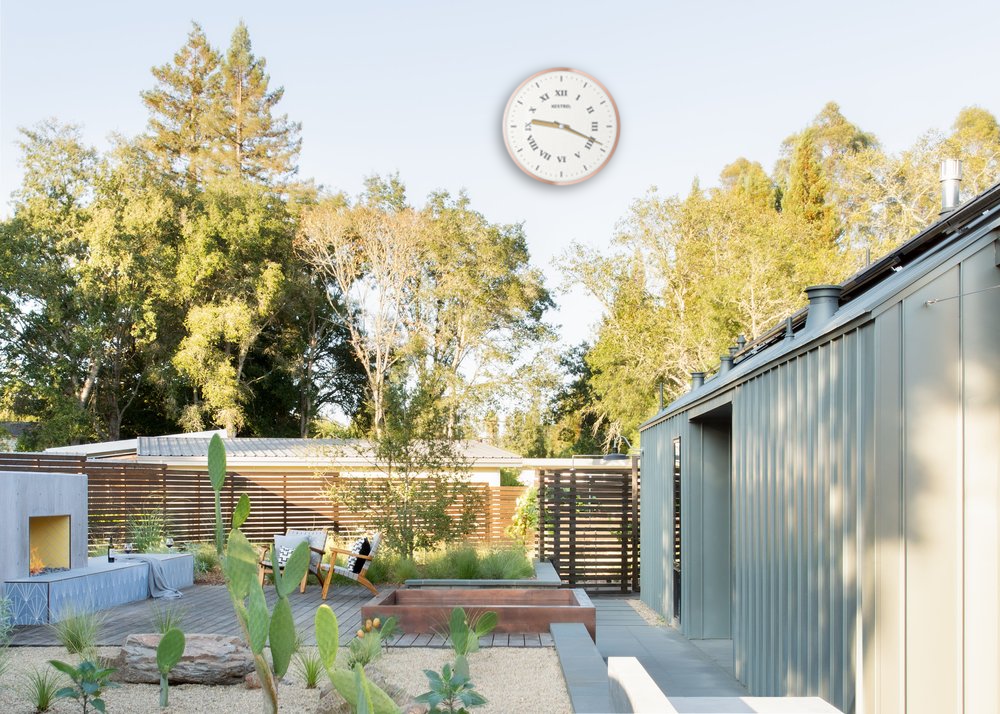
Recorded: 9,19
